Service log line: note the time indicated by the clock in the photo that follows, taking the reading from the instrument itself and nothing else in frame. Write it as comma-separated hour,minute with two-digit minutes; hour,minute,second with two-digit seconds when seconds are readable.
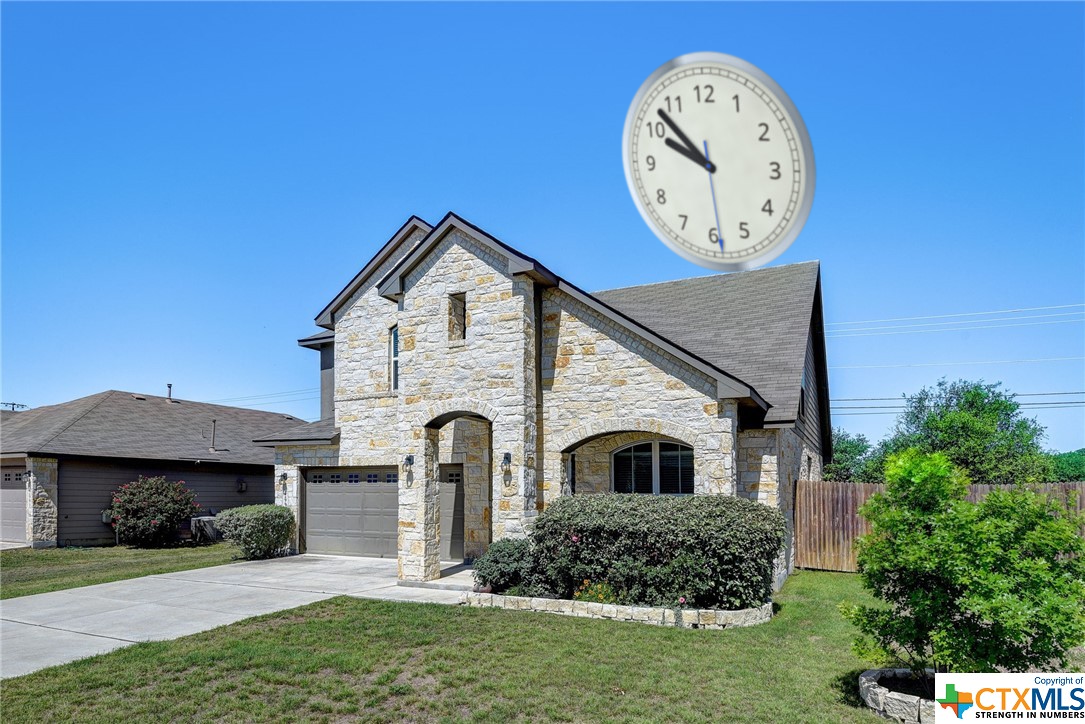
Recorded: 9,52,29
